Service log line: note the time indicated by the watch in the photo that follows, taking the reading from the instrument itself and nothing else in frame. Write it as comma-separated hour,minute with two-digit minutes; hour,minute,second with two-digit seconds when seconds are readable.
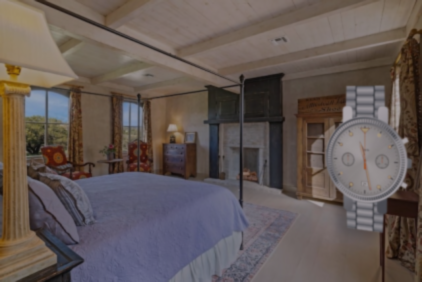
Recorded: 11,28
